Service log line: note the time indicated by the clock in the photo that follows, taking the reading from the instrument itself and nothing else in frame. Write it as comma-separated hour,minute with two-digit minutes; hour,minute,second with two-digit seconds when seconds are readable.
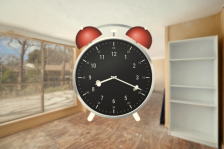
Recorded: 8,19
